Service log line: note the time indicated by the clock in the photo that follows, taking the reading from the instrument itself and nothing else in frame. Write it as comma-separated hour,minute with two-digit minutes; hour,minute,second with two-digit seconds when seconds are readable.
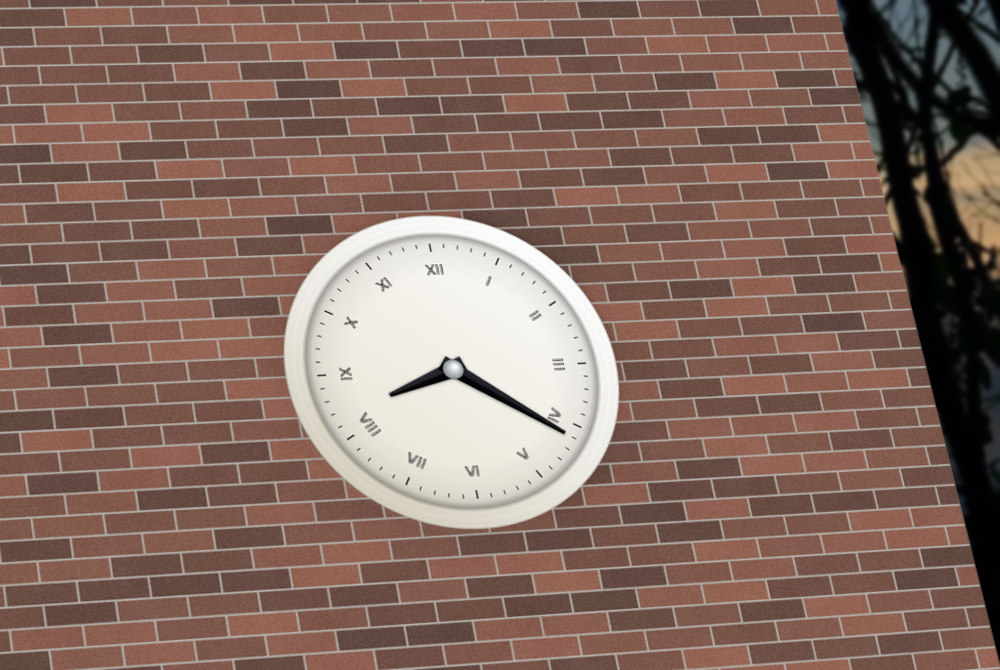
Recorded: 8,21
